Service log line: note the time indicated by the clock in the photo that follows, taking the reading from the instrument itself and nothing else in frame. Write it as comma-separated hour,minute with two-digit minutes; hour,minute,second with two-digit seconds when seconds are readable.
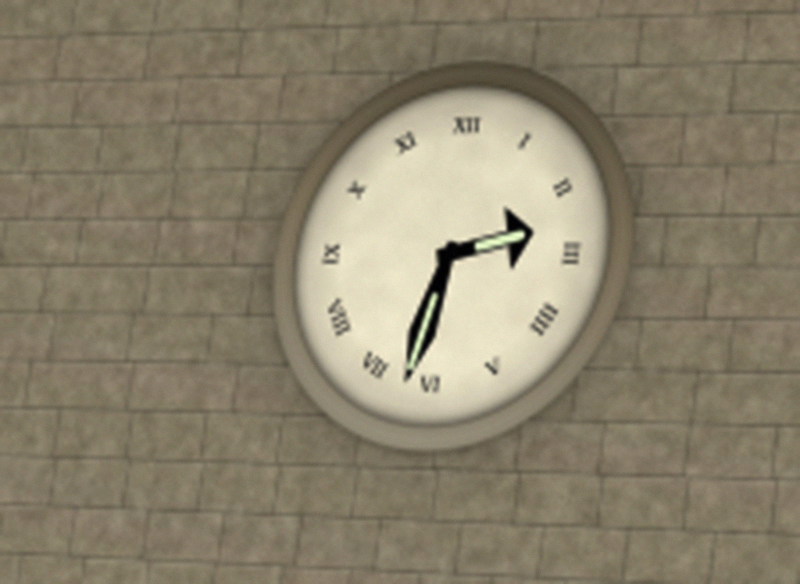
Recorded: 2,32
